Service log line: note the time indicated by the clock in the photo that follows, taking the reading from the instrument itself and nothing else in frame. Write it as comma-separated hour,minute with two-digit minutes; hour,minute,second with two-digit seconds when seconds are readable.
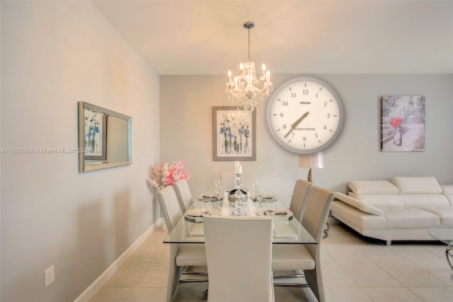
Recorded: 7,37
